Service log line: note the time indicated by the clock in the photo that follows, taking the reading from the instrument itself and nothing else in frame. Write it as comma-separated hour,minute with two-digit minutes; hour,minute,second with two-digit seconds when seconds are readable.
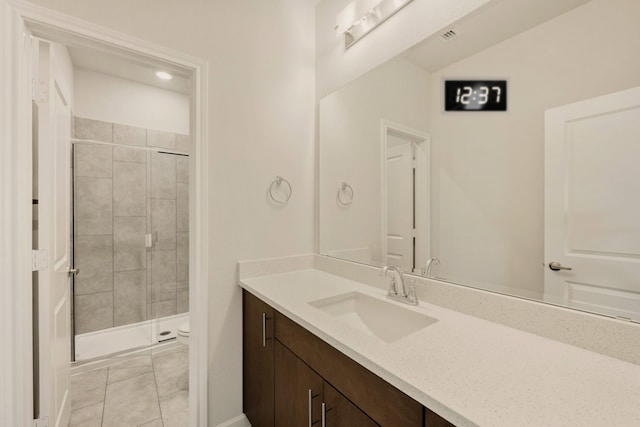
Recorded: 12,37
